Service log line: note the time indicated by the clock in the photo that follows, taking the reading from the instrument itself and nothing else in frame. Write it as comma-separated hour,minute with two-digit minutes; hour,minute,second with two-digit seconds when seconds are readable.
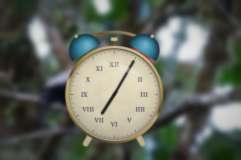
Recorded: 7,05
